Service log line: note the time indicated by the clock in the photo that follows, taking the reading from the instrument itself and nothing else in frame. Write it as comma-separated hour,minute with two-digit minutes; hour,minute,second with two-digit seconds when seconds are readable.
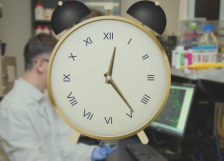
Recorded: 12,24
